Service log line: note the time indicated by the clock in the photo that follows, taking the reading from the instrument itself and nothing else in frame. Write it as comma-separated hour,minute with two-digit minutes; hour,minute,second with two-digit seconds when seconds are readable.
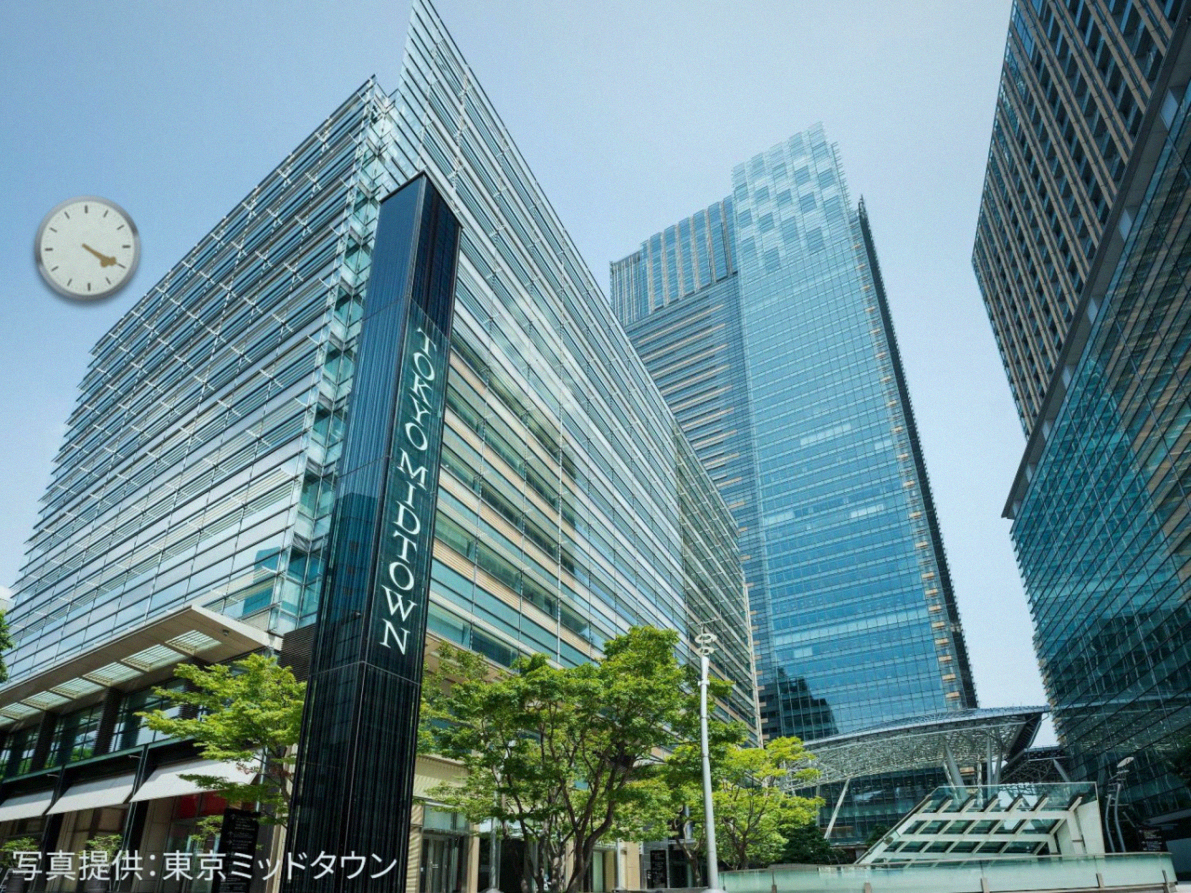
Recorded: 4,20
